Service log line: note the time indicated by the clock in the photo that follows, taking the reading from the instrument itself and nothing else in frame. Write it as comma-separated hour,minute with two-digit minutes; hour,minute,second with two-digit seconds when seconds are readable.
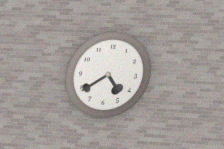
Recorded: 4,39
